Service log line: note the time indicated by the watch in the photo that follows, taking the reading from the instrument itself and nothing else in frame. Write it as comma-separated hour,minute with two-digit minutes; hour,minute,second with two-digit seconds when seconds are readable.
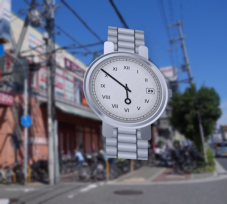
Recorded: 5,51
